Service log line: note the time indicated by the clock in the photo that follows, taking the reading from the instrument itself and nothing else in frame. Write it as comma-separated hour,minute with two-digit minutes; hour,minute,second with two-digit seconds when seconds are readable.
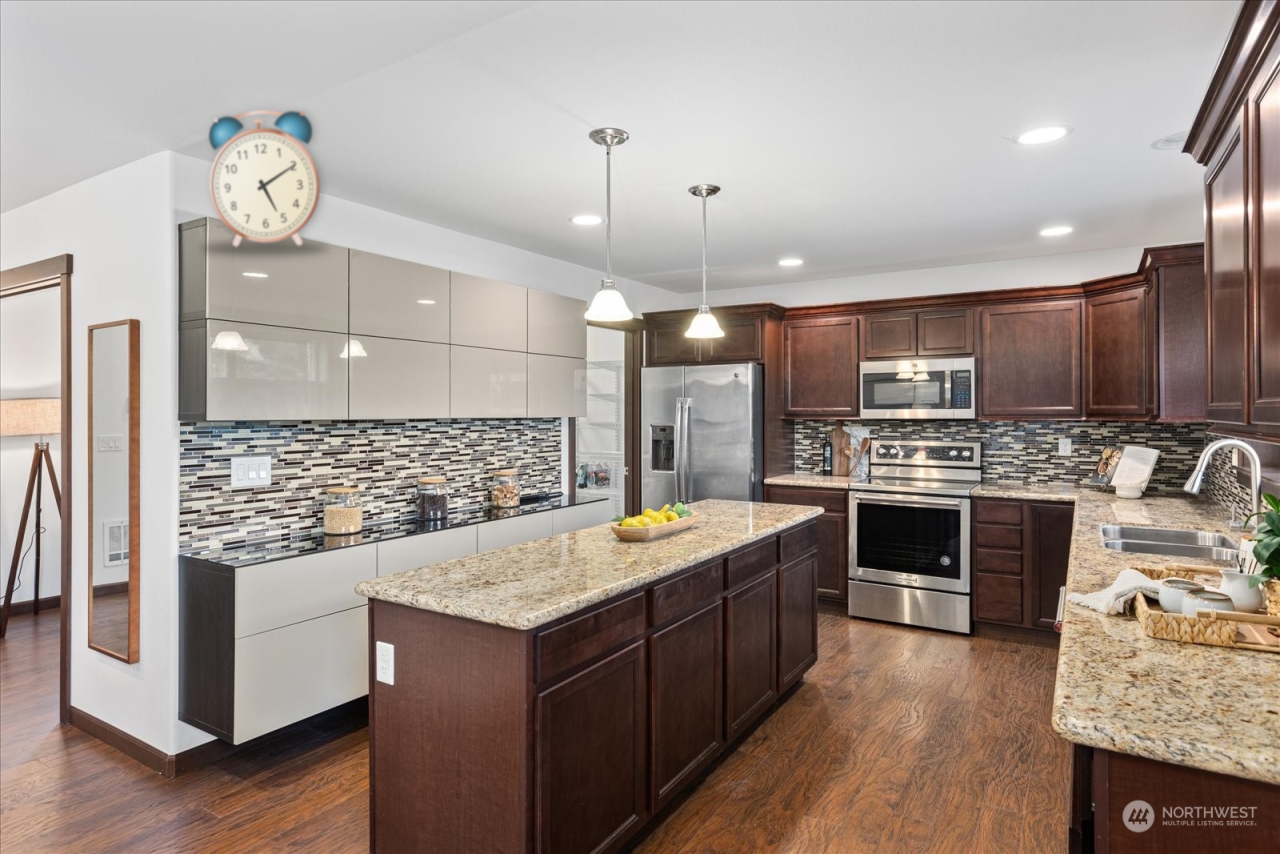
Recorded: 5,10
